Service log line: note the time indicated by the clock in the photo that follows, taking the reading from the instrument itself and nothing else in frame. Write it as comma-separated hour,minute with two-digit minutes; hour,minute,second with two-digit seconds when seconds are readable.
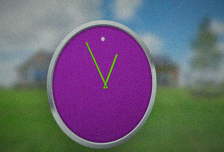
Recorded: 12,56
